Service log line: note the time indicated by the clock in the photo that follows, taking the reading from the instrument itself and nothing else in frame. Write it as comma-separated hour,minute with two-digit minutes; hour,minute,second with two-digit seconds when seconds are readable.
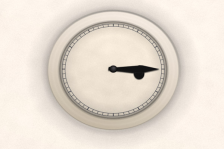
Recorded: 3,15
